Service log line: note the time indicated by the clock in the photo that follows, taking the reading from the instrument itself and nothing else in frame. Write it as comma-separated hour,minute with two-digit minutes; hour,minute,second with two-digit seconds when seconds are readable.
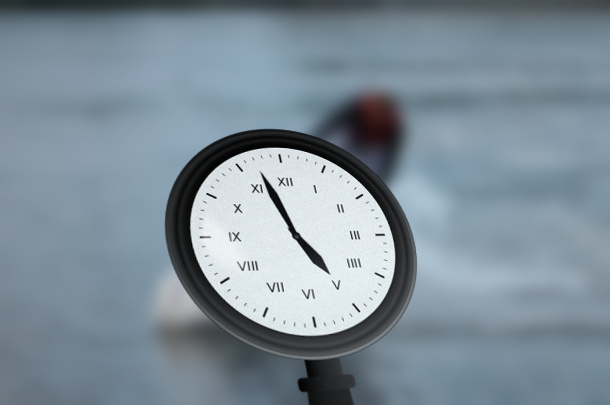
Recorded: 4,57
